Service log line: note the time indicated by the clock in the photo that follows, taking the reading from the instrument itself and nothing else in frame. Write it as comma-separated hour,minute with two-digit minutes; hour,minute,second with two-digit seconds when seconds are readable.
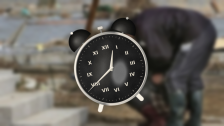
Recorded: 12,40
